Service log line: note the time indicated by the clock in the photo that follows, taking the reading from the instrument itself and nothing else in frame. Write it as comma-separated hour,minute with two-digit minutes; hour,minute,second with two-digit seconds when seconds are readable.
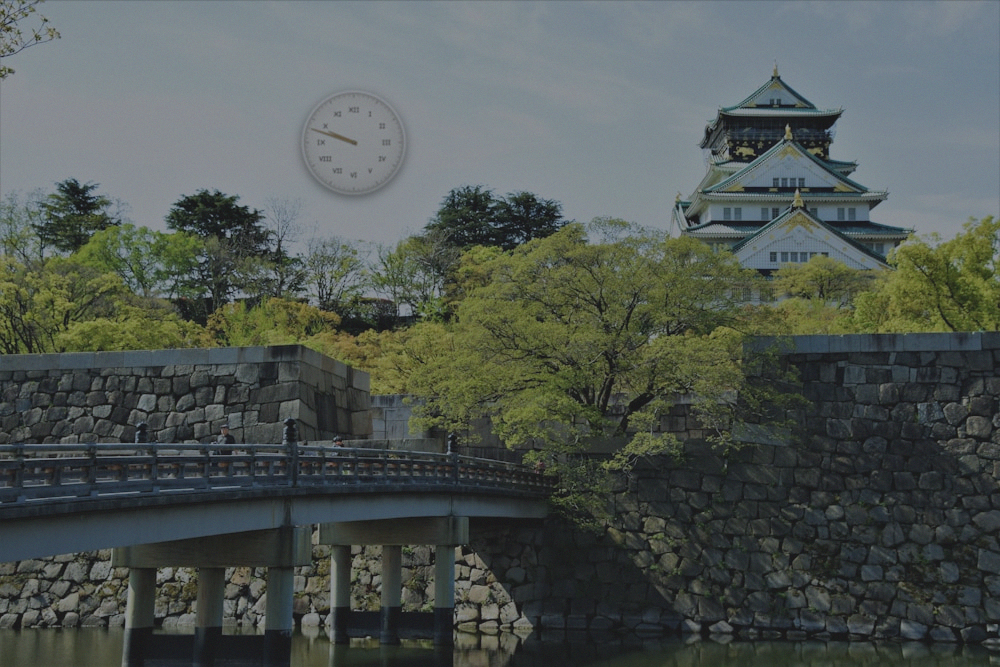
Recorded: 9,48
